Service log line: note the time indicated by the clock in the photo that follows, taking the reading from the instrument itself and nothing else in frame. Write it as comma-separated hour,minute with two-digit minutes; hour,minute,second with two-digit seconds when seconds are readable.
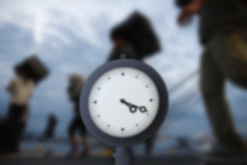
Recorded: 4,19
